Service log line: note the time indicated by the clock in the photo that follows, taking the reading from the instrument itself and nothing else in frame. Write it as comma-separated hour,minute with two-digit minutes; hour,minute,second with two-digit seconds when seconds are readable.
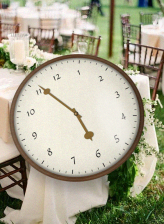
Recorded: 5,56
